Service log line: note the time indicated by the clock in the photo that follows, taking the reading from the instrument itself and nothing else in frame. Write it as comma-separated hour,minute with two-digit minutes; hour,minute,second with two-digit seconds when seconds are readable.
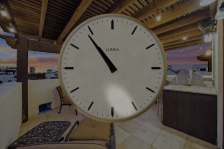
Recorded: 10,54
